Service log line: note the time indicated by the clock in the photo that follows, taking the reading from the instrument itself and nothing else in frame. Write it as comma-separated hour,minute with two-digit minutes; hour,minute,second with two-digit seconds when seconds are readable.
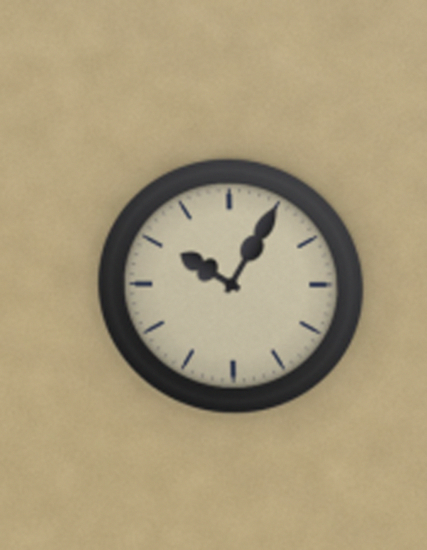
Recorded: 10,05
